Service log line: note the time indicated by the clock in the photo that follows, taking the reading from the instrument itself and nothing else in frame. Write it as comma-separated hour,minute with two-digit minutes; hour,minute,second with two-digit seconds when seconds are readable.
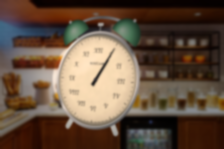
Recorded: 1,05
